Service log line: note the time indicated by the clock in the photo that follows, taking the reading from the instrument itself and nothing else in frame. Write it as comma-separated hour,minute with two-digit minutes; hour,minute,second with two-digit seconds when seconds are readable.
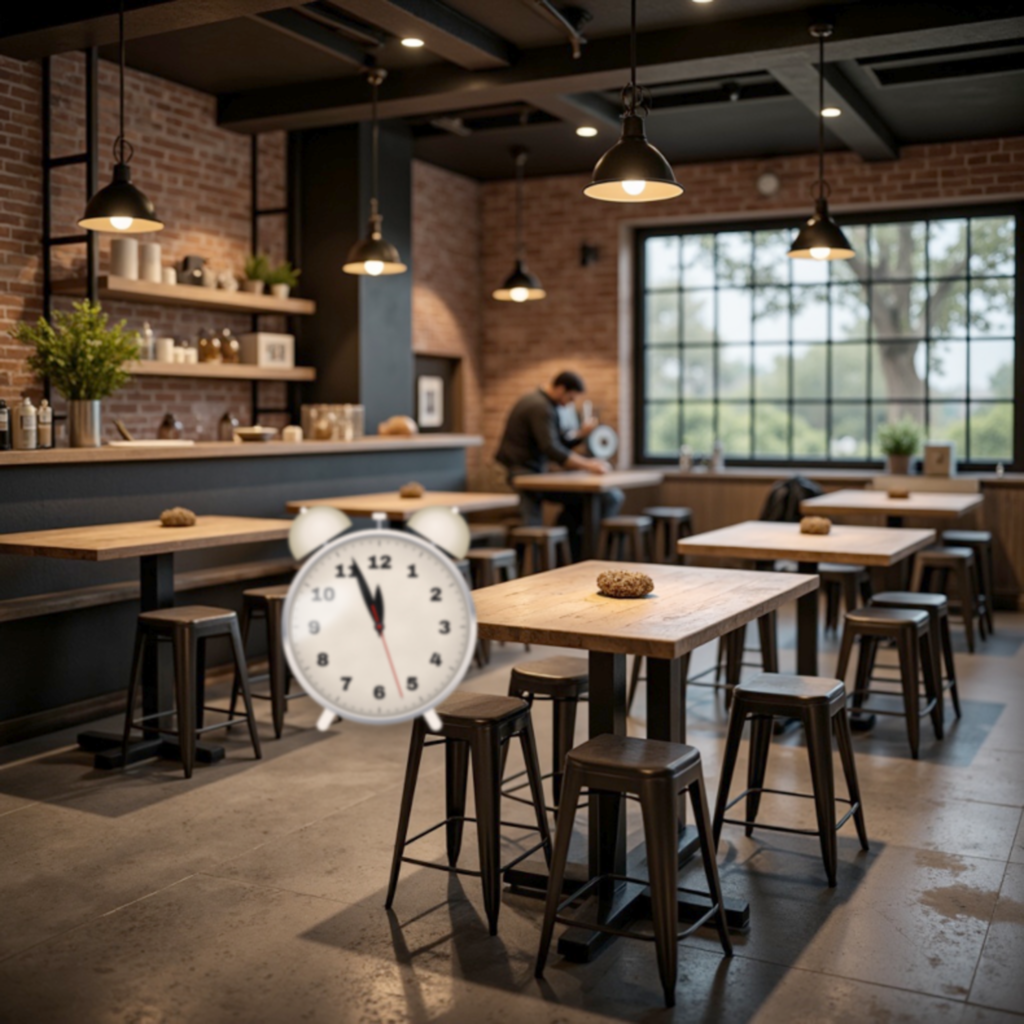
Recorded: 11,56,27
